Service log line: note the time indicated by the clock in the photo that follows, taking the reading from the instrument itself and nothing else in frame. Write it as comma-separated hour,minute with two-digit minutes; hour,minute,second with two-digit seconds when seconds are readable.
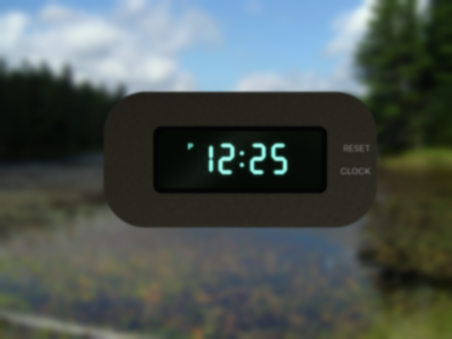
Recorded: 12,25
